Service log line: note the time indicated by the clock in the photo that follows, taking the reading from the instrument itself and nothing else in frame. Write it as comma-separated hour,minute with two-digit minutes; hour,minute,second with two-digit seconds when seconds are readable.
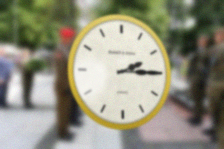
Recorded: 2,15
